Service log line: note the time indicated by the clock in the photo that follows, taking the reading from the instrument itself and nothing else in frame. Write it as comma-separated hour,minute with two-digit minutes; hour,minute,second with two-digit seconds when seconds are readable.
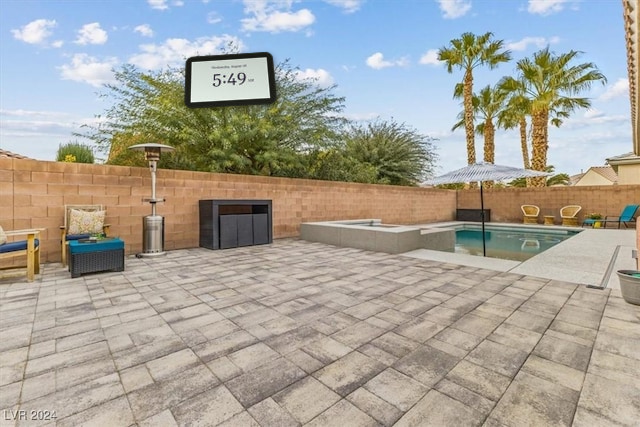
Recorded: 5,49
